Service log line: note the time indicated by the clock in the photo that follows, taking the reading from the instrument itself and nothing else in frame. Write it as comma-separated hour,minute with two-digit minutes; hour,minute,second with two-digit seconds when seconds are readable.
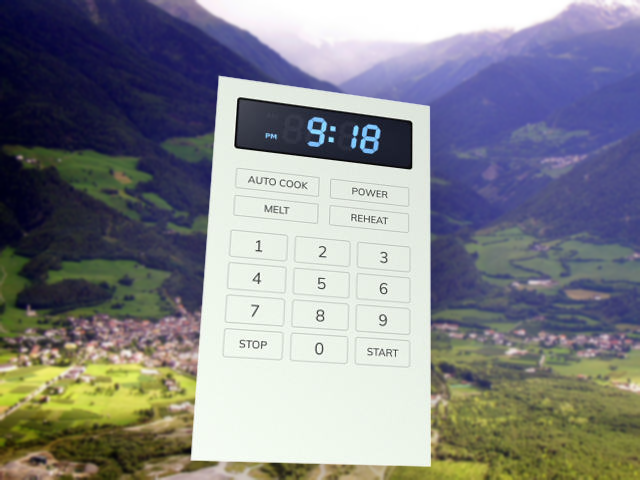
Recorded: 9,18
